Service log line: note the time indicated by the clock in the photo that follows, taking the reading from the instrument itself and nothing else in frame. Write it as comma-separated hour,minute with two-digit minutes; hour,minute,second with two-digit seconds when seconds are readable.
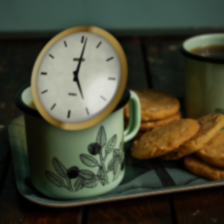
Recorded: 5,01
